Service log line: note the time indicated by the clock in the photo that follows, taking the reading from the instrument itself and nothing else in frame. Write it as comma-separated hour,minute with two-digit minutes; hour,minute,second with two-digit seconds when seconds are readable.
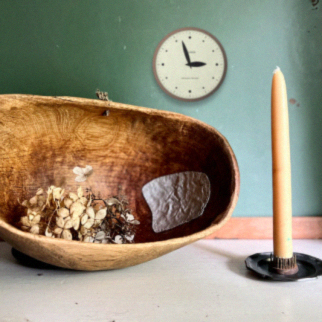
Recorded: 2,57
